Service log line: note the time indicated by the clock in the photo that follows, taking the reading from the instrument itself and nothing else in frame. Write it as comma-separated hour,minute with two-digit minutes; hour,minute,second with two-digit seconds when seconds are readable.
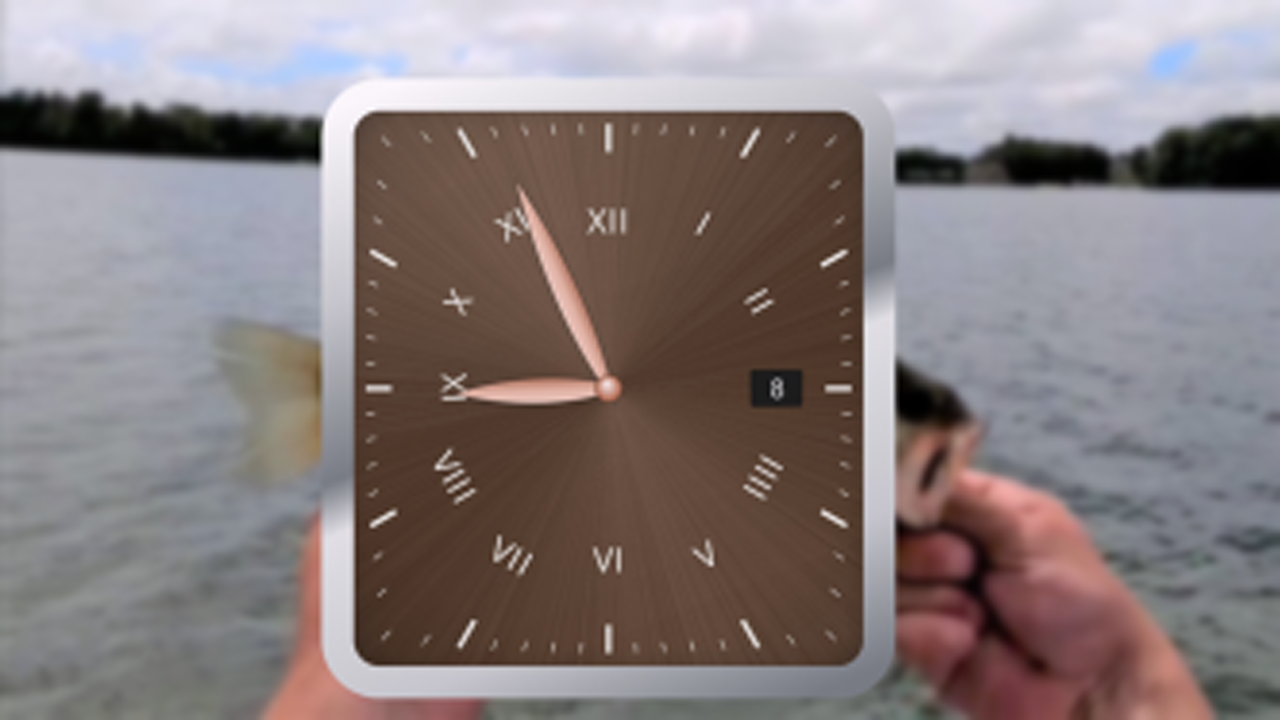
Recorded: 8,56
